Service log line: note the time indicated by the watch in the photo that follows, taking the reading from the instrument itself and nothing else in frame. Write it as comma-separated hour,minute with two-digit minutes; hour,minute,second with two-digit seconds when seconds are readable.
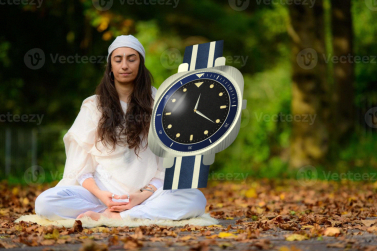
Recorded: 12,21
